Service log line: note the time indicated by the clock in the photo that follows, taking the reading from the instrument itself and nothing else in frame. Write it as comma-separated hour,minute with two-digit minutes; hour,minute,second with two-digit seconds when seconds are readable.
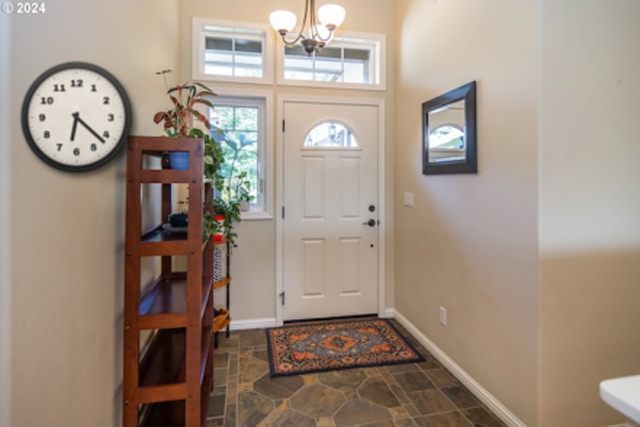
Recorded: 6,22
